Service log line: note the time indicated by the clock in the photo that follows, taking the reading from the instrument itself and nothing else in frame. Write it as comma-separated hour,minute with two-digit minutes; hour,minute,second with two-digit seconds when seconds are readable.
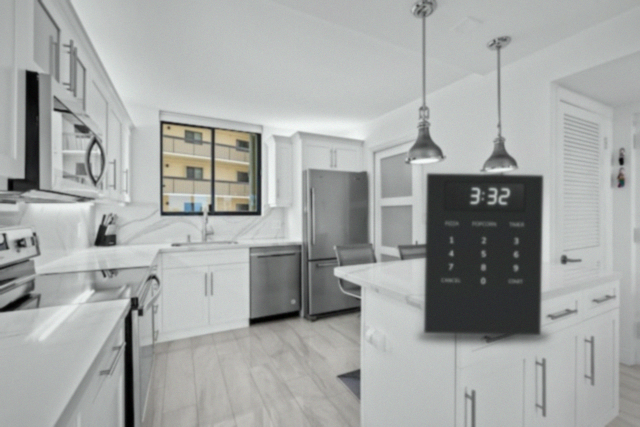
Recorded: 3,32
